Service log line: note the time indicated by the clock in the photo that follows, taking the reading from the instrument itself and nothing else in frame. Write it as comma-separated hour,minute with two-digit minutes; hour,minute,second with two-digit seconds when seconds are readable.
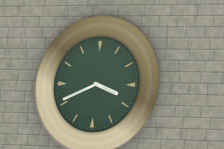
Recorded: 3,41
